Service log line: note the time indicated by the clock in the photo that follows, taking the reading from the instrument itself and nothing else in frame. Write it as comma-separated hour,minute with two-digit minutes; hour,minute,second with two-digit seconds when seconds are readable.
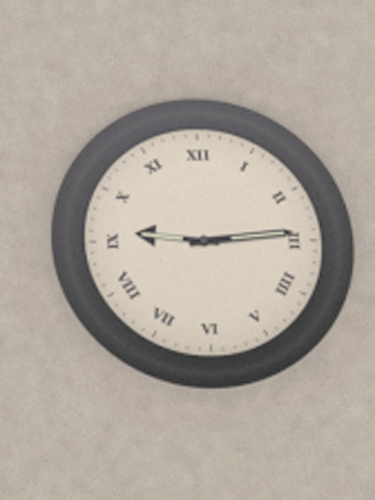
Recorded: 9,14
